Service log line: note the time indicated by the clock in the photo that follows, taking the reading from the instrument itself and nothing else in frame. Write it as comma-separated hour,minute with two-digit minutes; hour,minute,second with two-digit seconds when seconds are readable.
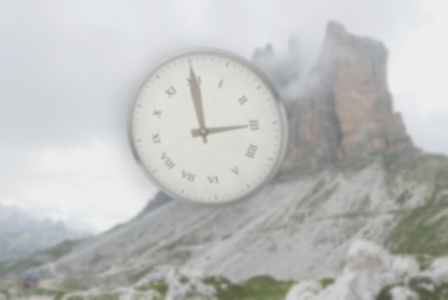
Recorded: 3,00
